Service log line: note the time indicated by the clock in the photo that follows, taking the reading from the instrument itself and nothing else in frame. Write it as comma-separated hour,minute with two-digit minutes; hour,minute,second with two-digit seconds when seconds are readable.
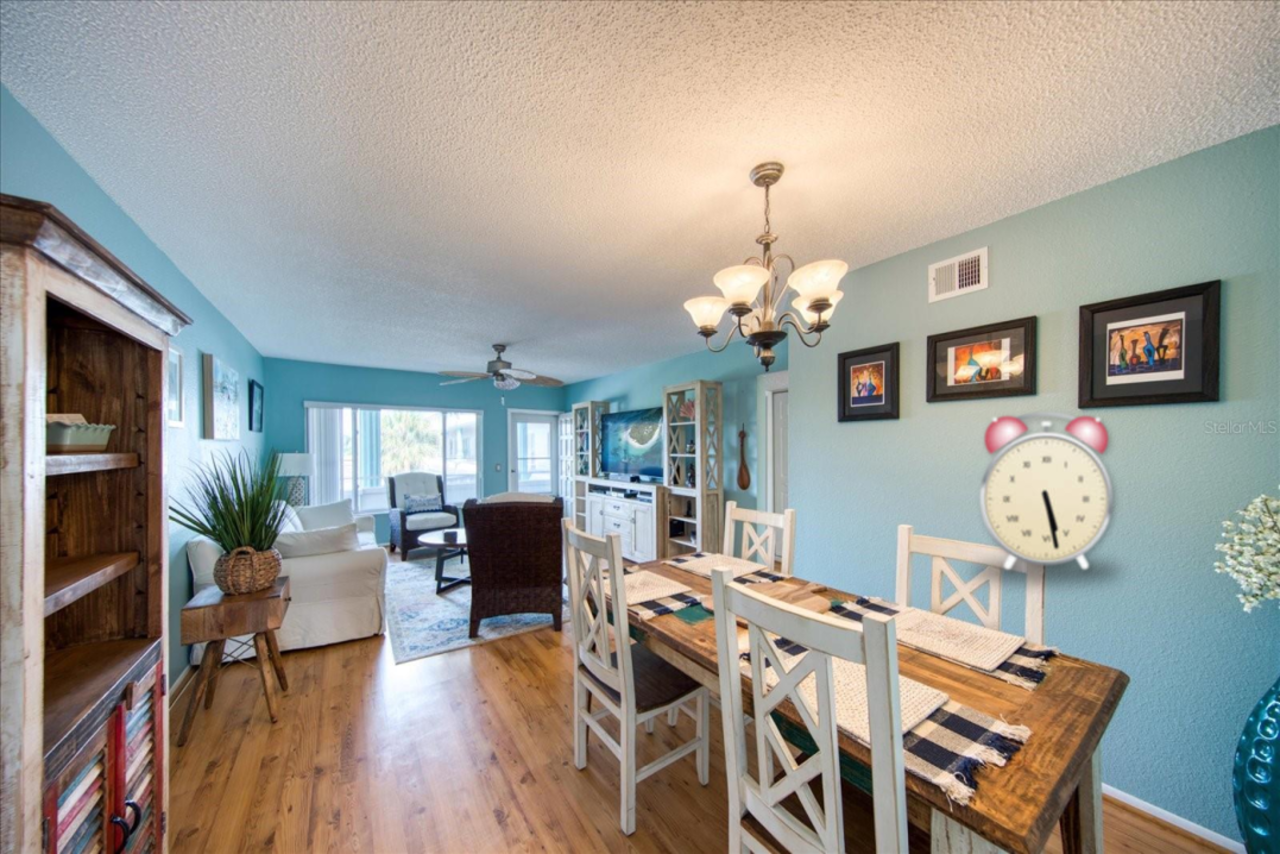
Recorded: 5,28
